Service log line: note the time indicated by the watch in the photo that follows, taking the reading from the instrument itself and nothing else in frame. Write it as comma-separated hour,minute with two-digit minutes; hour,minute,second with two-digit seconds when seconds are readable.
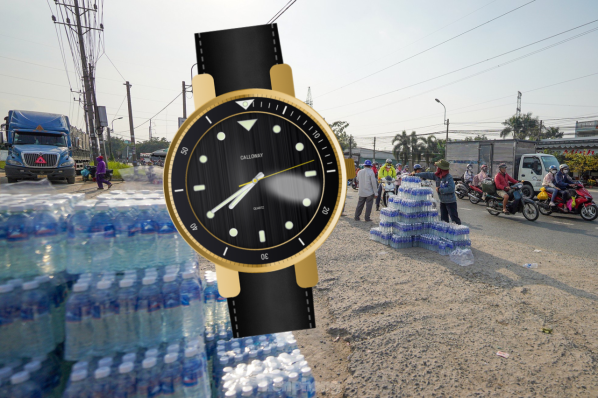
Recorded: 7,40,13
